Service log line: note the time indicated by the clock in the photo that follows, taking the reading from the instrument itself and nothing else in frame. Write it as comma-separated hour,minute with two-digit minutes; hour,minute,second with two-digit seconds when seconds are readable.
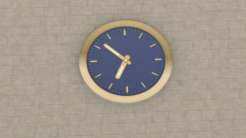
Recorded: 6,52
